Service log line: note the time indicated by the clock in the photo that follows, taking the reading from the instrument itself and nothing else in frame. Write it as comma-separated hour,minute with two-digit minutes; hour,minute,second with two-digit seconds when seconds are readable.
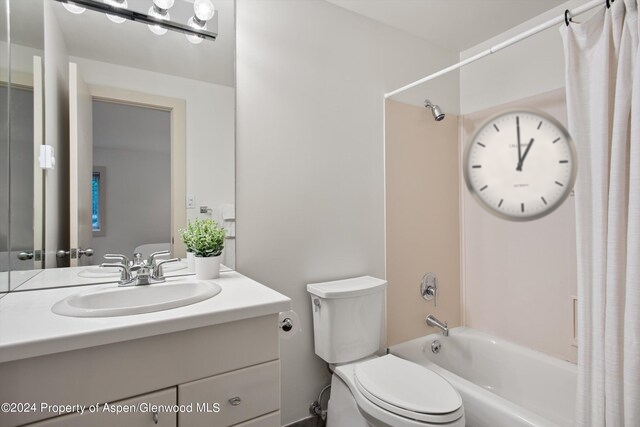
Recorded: 1,00
